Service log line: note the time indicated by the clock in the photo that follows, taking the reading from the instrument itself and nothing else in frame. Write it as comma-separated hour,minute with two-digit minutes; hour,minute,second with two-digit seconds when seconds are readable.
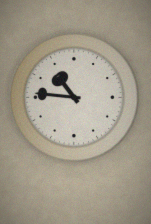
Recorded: 10,46
